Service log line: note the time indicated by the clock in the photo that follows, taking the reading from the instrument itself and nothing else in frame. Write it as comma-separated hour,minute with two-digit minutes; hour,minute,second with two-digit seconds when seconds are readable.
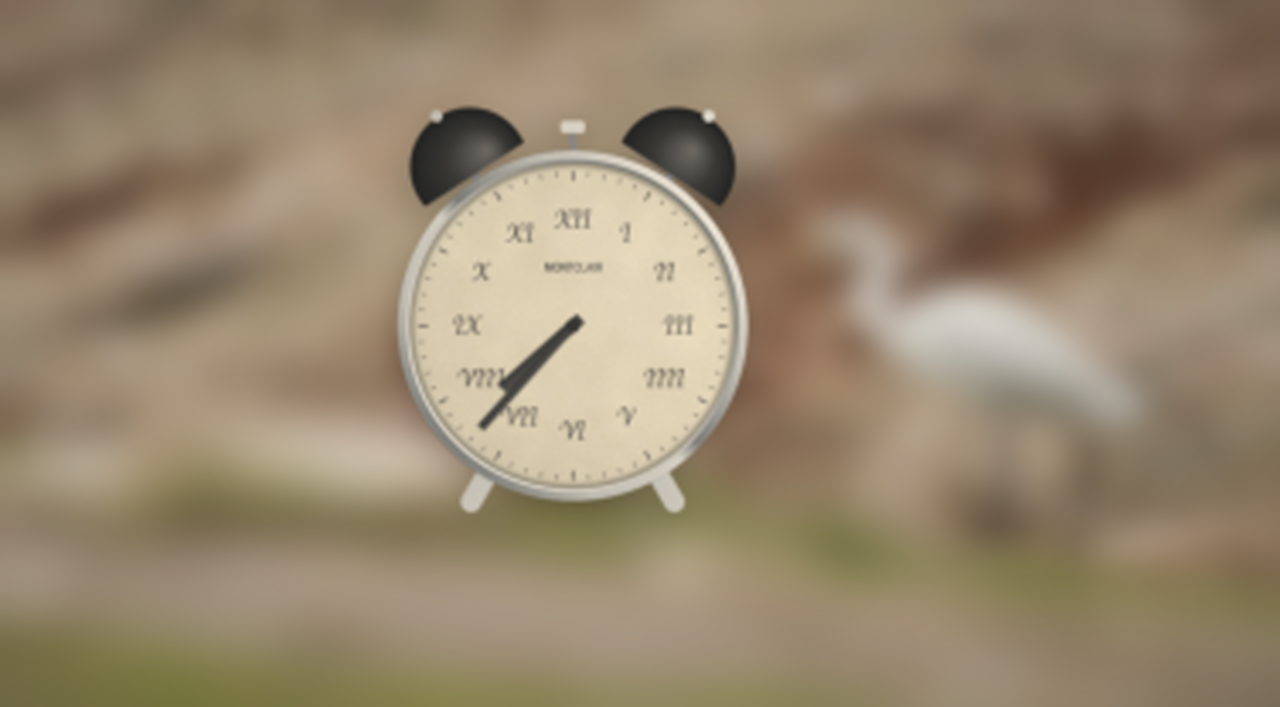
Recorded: 7,37
